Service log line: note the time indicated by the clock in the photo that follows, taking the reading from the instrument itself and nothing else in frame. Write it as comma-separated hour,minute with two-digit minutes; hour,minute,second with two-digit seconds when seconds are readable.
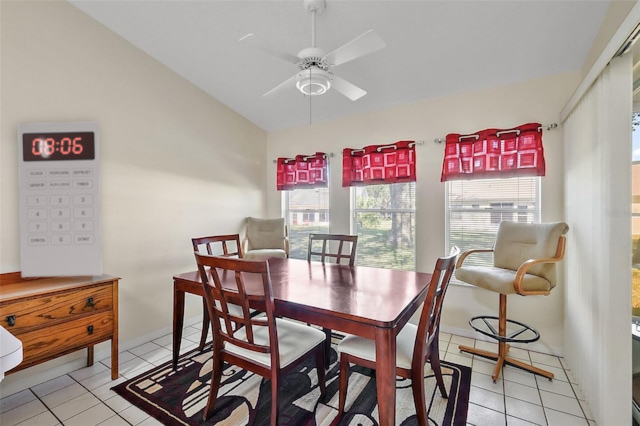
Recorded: 8,06
